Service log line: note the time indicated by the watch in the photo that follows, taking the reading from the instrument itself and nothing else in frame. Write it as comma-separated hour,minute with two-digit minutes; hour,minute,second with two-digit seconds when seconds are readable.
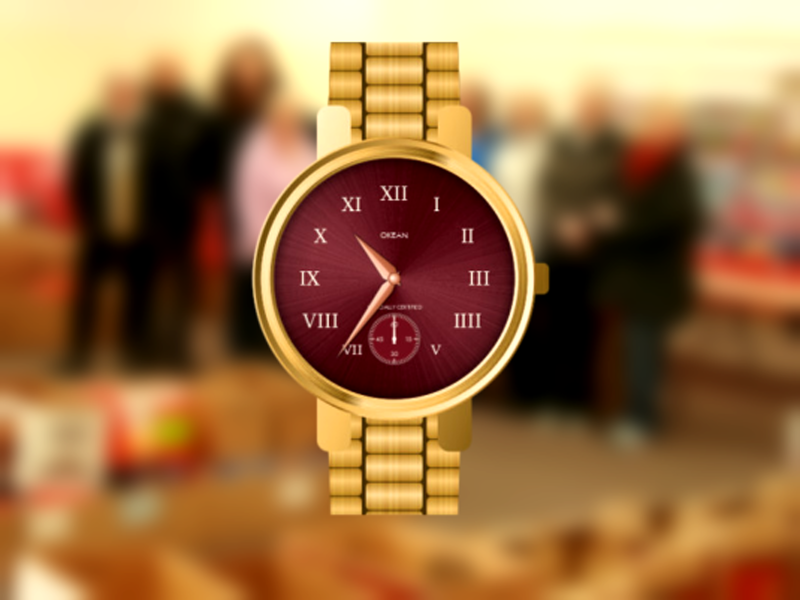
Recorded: 10,36
